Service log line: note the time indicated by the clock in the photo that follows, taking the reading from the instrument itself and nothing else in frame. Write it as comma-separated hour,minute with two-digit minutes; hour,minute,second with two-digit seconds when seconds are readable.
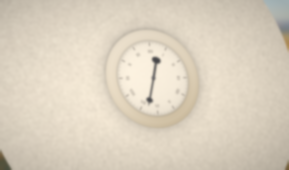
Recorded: 12,33
